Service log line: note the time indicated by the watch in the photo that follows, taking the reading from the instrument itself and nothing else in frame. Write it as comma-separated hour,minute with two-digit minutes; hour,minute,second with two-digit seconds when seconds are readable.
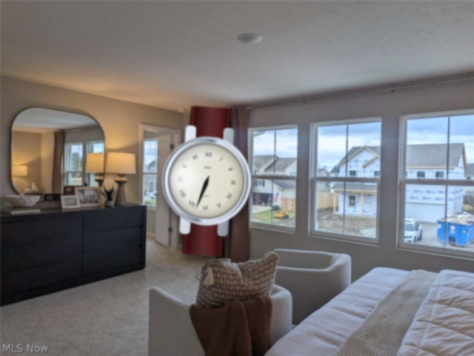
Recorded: 6,33
